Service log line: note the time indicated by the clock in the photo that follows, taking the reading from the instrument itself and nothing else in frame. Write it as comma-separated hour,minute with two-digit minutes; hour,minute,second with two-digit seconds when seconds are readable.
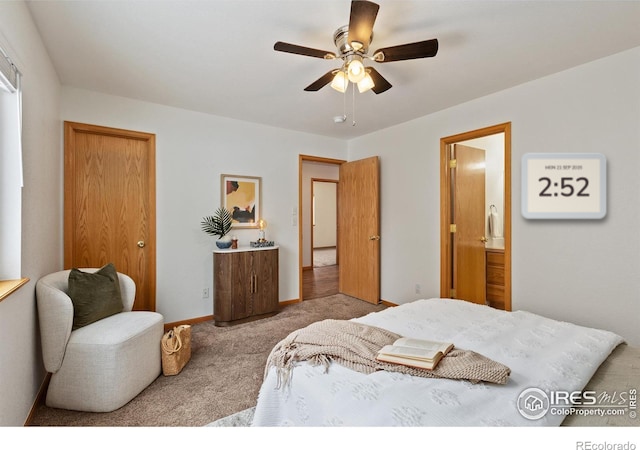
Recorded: 2,52
